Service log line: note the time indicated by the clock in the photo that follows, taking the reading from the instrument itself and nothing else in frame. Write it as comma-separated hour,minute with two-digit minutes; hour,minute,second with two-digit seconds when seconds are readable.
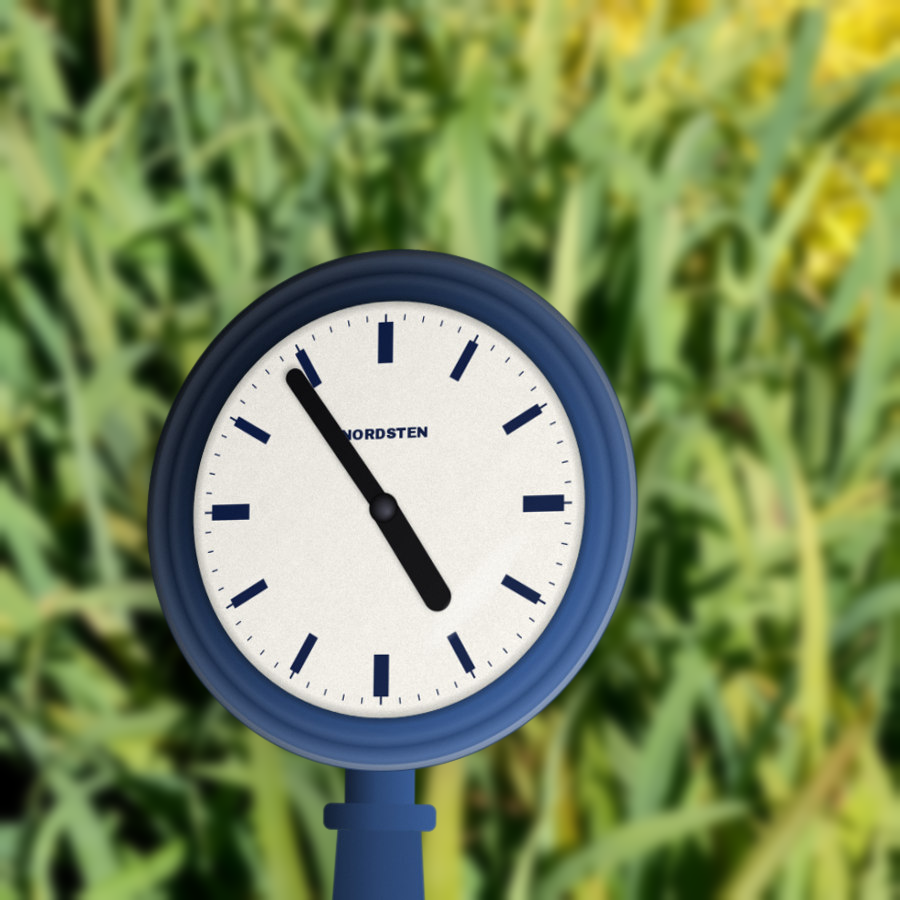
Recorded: 4,54
